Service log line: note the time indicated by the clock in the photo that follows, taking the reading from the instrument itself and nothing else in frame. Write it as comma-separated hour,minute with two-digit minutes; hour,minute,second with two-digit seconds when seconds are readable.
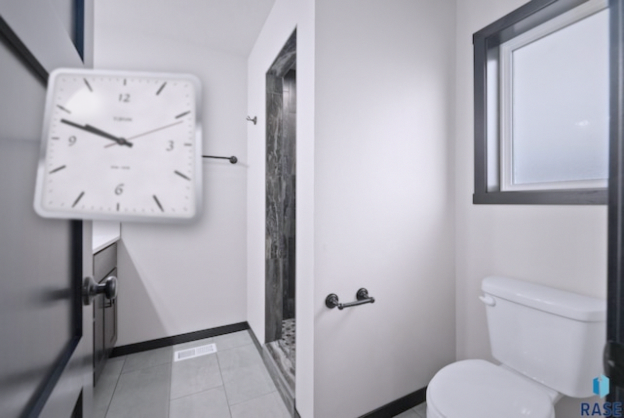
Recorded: 9,48,11
